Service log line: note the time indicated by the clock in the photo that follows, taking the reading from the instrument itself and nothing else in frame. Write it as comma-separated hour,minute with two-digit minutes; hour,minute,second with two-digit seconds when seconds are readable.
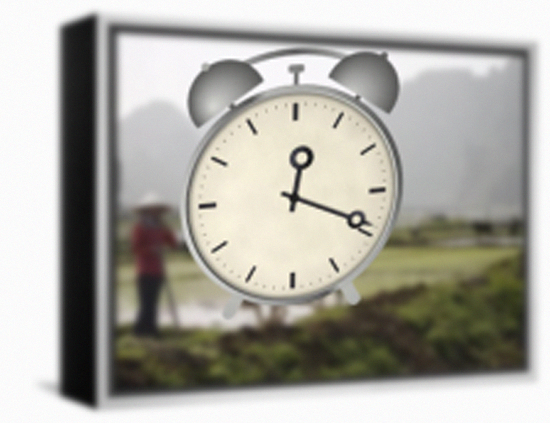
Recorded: 12,19
